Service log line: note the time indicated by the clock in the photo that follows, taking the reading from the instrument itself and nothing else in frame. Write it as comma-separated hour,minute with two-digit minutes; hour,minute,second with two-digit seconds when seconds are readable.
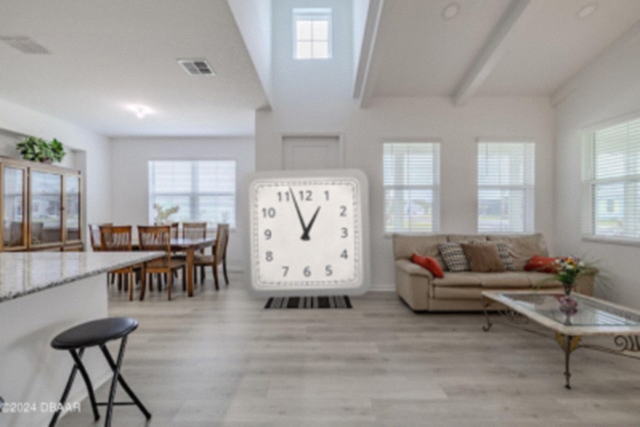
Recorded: 12,57
